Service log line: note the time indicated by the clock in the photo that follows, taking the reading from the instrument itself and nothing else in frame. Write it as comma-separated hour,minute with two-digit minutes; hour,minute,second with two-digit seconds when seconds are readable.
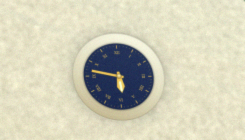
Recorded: 5,47
